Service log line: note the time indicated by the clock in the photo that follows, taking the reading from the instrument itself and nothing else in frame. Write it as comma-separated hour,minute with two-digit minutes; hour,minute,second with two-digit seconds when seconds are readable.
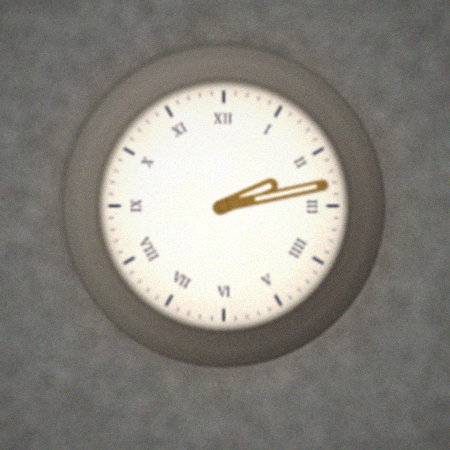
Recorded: 2,13
